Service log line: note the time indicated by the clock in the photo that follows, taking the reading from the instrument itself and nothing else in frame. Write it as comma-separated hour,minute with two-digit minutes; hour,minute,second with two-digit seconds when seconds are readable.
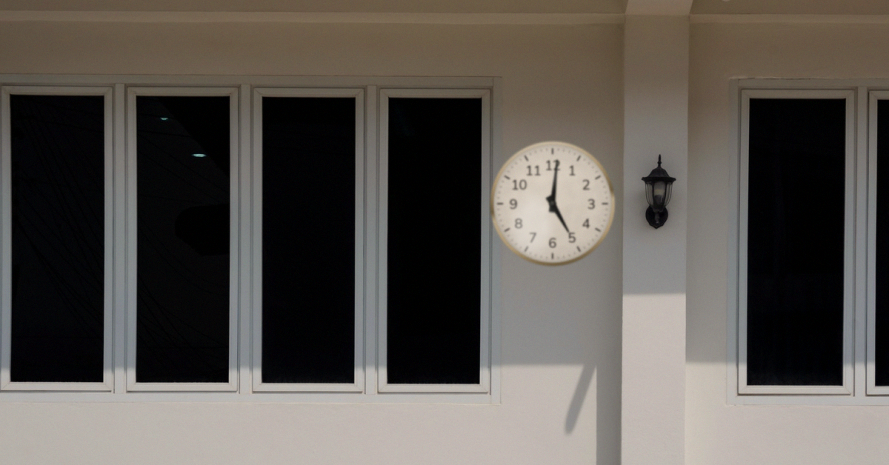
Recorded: 5,01
